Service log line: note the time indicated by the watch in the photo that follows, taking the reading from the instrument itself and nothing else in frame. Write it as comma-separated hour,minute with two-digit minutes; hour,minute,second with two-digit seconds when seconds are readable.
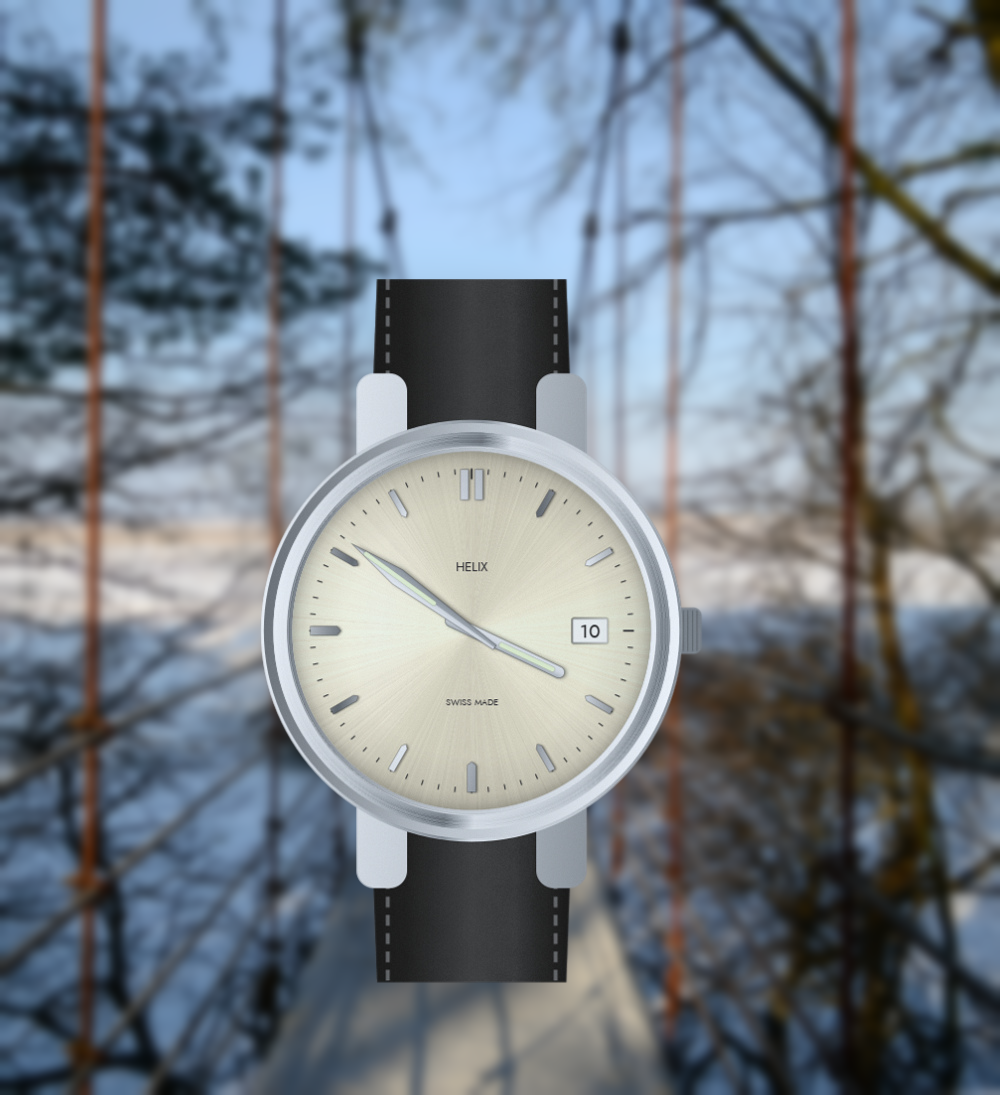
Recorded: 3,51
